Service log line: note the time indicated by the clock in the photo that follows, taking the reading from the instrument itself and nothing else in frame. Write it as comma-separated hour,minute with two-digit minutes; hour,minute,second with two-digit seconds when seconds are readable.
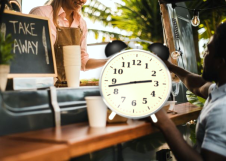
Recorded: 2,43
